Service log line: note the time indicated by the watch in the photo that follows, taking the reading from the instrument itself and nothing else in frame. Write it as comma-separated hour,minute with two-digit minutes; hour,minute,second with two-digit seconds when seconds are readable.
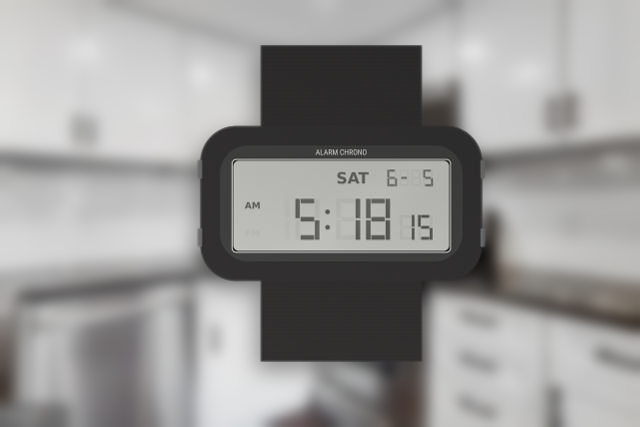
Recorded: 5,18,15
